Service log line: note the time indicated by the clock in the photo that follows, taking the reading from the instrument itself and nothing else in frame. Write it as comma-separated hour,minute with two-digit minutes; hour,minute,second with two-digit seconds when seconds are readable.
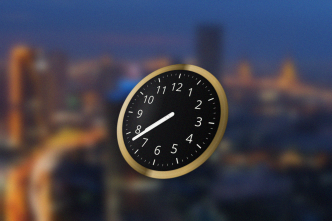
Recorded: 7,38
